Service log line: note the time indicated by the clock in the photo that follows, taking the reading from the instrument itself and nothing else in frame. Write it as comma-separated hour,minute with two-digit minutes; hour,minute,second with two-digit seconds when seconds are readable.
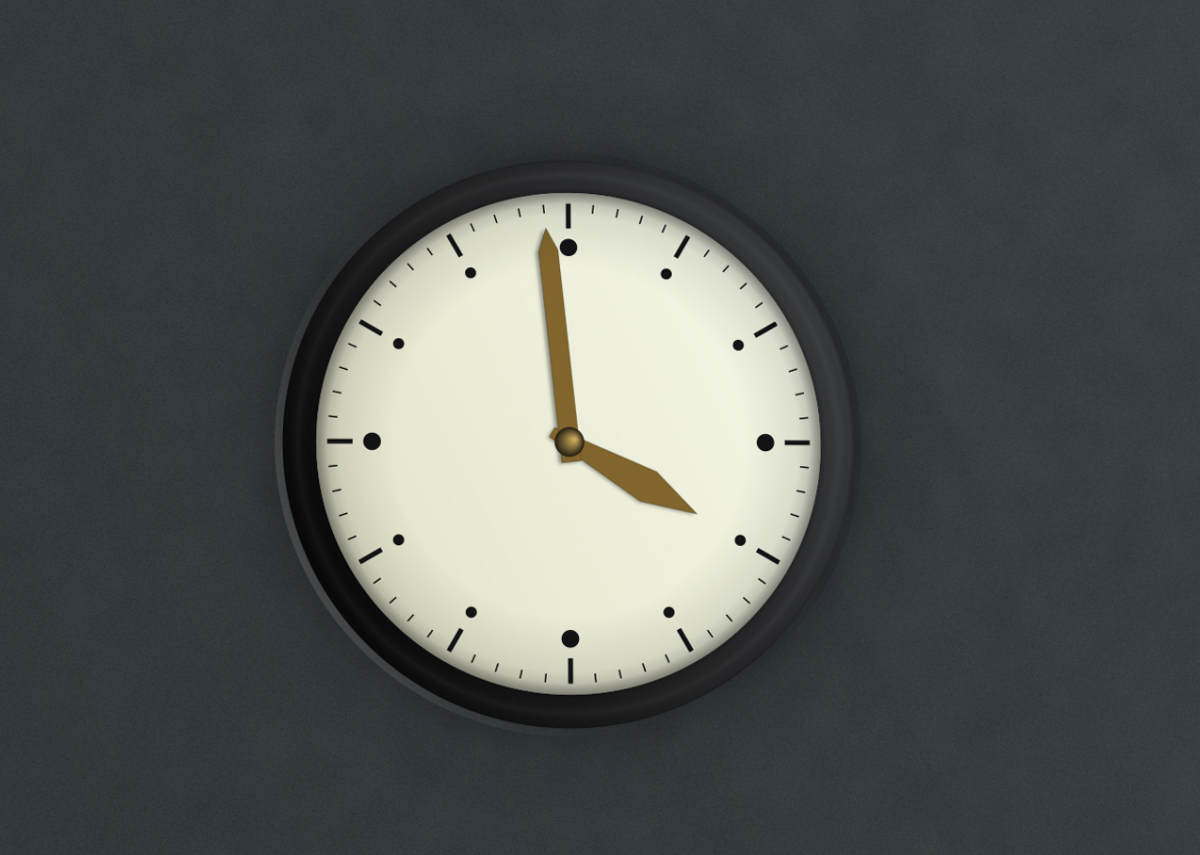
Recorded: 3,59
